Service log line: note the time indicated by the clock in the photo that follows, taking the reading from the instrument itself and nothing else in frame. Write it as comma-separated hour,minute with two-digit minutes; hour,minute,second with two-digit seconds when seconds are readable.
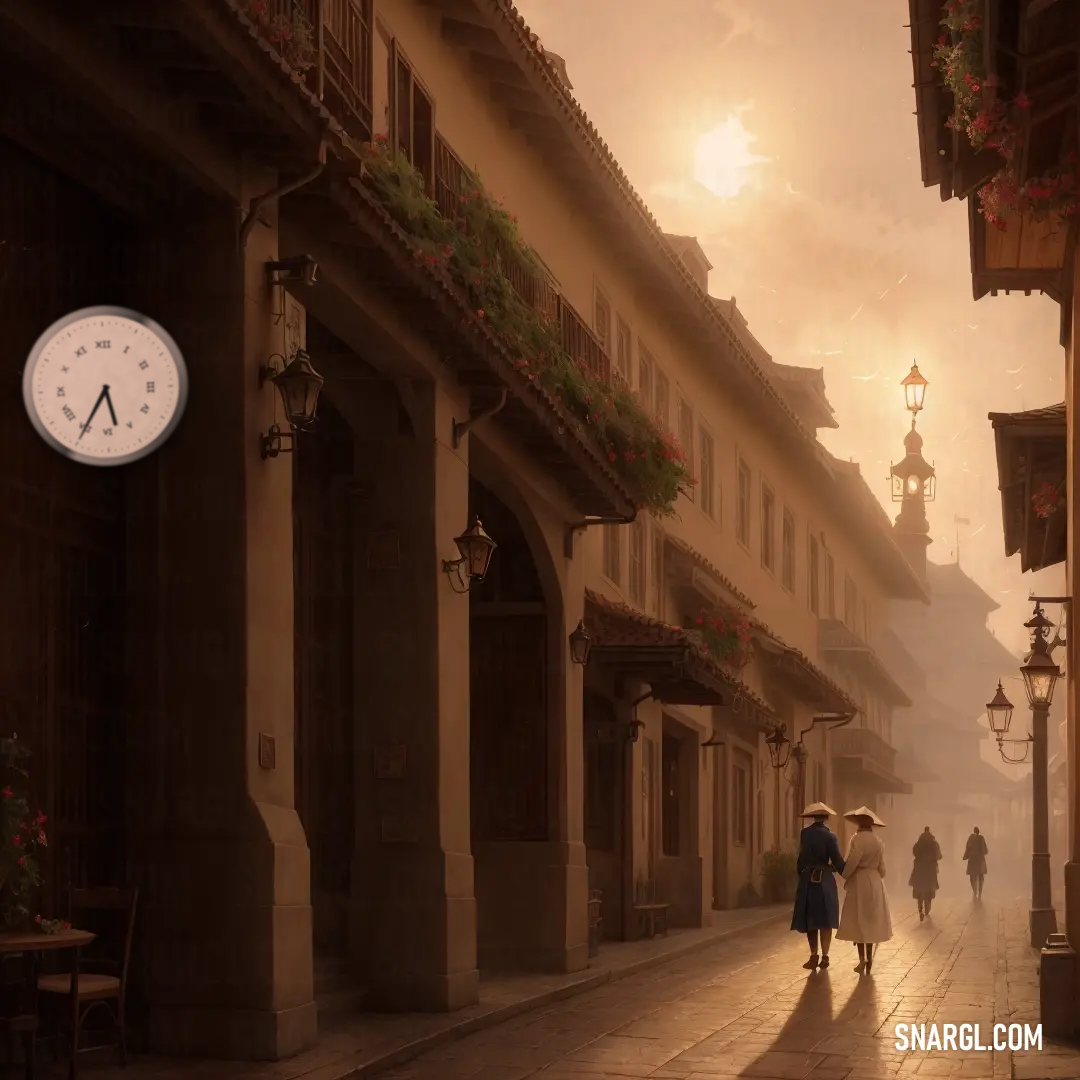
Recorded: 5,35
